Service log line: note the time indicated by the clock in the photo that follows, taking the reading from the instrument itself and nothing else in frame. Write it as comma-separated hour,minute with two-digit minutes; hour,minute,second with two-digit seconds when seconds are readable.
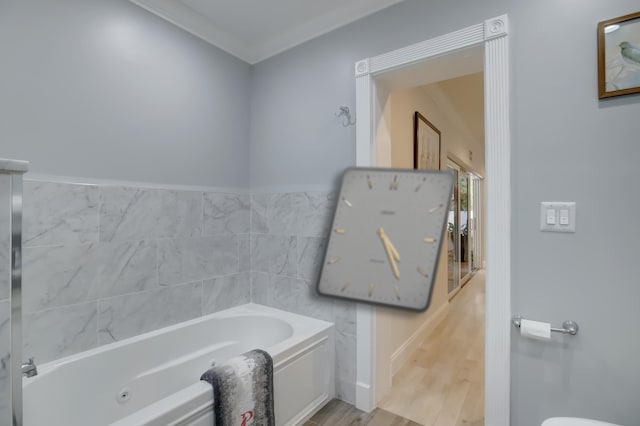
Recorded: 4,24
